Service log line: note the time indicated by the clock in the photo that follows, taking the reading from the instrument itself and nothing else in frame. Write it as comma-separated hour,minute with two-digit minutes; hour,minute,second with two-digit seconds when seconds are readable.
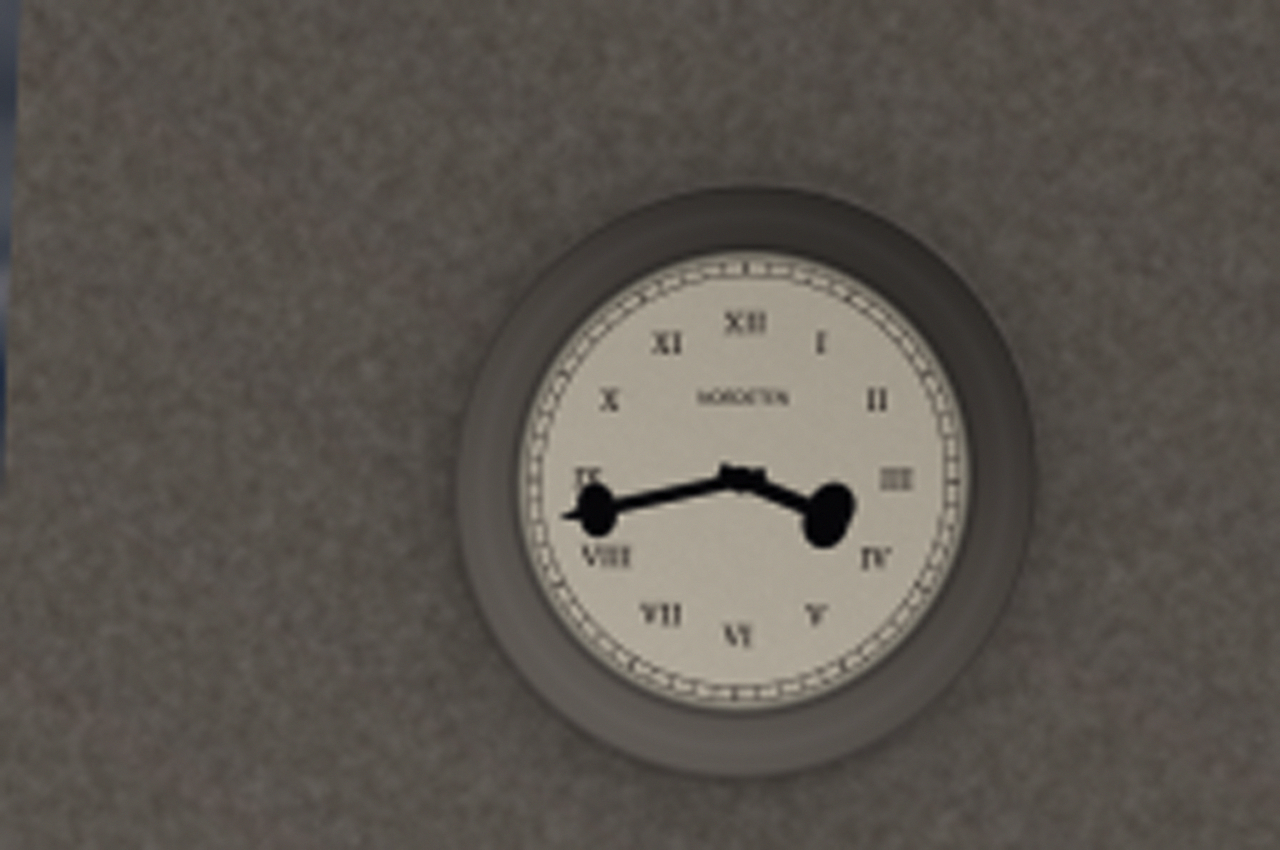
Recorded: 3,43
